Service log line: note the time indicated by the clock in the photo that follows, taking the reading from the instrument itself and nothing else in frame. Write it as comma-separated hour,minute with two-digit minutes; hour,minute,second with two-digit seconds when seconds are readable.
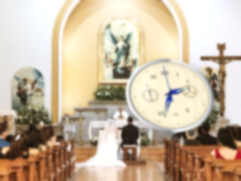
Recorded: 2,34
